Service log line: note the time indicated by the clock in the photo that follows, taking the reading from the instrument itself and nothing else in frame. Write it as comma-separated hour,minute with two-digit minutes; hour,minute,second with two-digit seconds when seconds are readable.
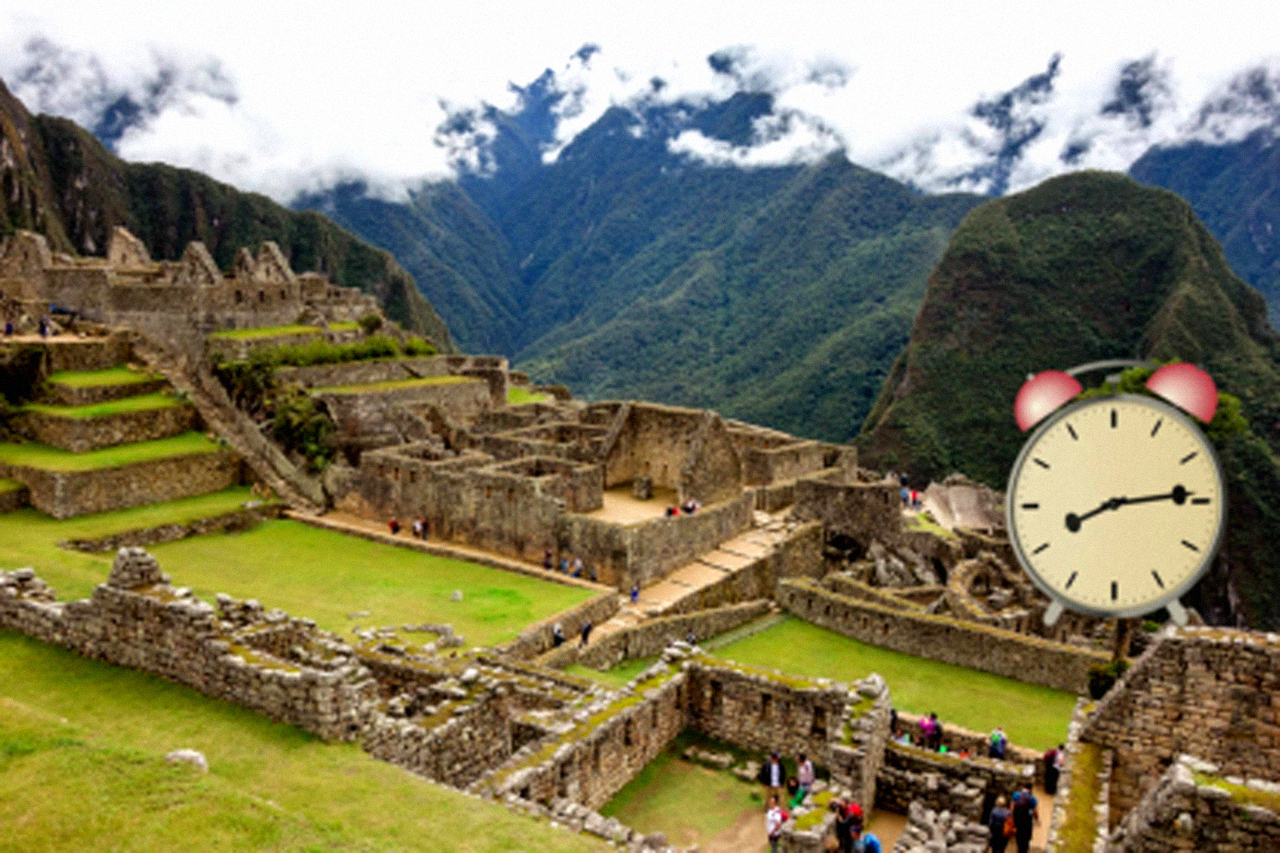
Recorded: 8,14
